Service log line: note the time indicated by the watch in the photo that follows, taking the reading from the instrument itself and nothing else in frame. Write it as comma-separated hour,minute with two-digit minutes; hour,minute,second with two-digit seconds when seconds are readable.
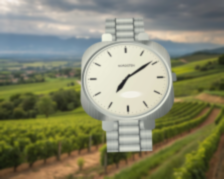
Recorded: 7,09
